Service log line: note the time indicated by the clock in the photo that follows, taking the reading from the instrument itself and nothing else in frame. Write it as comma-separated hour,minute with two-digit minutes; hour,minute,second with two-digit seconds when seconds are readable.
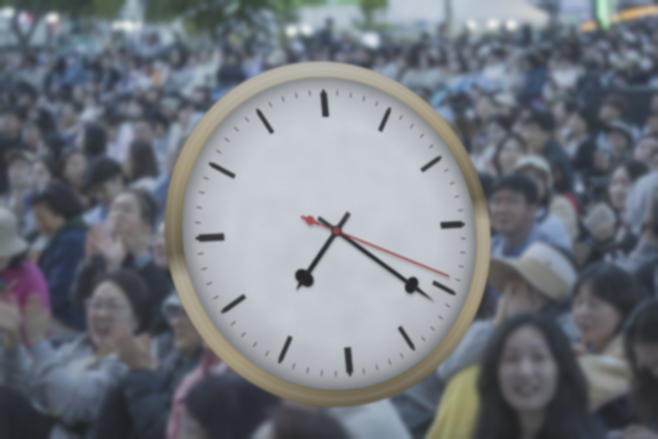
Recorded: 7,21,19
